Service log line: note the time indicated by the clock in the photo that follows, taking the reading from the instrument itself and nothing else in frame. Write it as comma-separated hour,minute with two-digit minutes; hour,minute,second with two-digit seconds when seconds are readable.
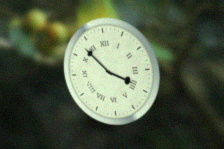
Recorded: 3,53
